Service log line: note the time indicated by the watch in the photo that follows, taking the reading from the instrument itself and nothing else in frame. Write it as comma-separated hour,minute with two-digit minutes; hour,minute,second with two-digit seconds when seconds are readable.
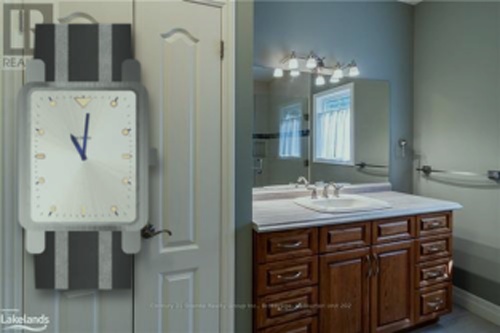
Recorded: 11,01
